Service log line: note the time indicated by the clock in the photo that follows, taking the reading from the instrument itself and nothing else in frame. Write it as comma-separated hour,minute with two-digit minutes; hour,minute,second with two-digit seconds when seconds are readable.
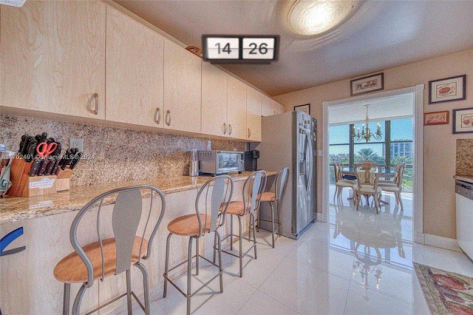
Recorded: 14,26
